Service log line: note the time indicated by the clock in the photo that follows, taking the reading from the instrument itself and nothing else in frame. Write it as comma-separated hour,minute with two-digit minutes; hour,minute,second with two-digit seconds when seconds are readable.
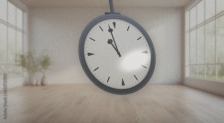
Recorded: 10,58
